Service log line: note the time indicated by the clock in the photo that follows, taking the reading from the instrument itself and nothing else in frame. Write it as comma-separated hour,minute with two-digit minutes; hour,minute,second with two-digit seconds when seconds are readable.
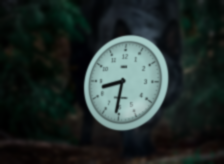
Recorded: 8,31
